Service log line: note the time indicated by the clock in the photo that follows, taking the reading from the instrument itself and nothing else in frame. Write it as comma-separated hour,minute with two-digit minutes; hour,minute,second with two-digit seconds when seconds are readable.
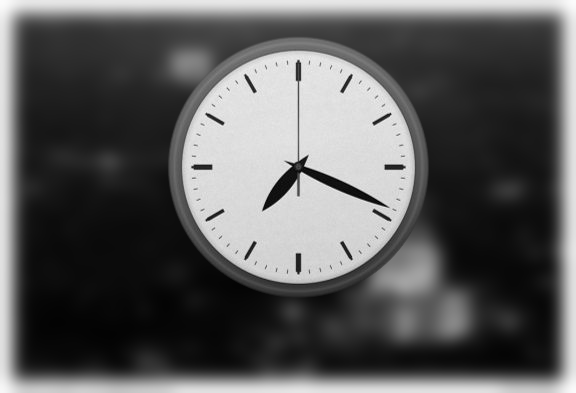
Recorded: 7,19,00
